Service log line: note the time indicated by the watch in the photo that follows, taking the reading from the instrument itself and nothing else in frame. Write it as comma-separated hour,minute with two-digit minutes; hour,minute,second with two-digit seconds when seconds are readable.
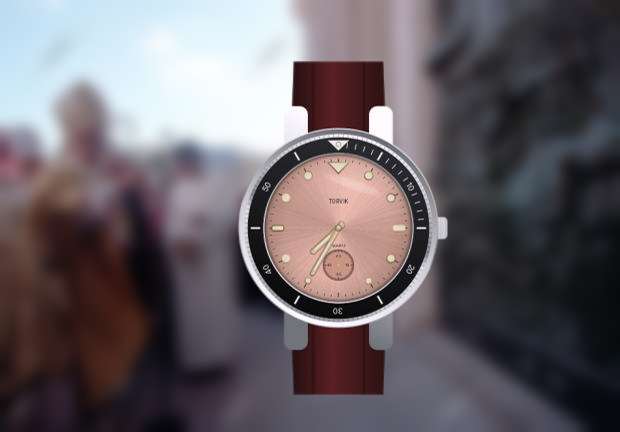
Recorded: 7,35
